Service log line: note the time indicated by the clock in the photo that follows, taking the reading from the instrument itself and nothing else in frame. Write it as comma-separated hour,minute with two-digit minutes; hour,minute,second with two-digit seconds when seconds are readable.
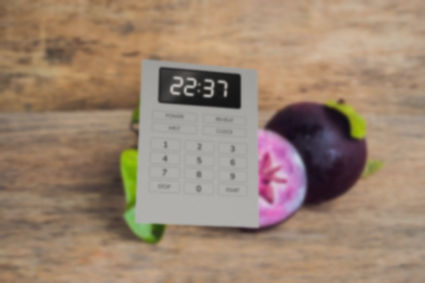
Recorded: 22,37
